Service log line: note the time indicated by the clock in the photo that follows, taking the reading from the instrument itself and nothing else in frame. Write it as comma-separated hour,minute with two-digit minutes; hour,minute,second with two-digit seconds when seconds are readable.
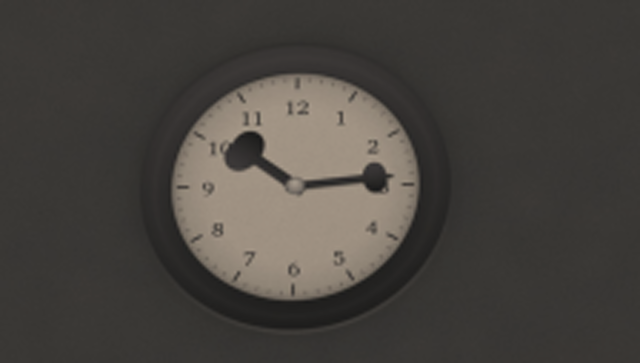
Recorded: 10,14
